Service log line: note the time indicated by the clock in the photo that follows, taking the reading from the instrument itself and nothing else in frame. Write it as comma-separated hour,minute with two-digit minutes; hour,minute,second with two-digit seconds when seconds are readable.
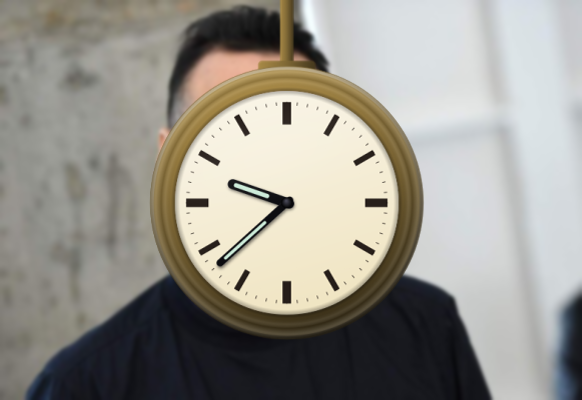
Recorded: 9,38
